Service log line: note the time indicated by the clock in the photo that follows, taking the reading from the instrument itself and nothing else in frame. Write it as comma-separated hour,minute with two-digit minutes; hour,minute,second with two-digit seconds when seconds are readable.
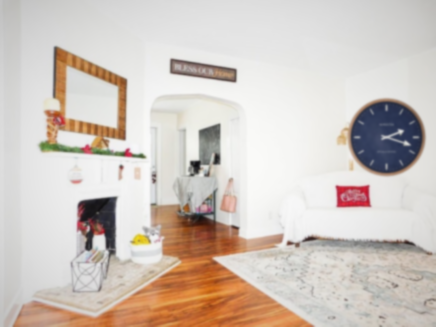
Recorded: 2,18
